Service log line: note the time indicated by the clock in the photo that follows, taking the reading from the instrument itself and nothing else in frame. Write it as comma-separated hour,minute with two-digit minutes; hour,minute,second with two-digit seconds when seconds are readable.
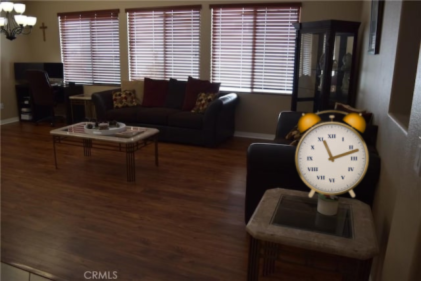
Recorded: 11,12
